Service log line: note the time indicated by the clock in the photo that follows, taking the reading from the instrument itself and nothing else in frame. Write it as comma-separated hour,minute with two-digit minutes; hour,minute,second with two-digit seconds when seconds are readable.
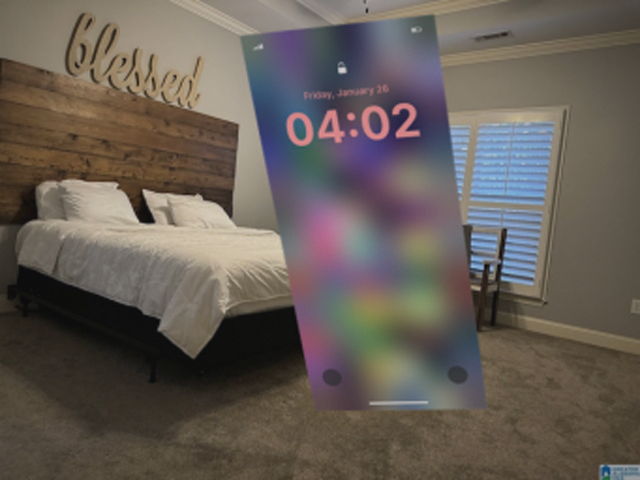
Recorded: 4,02
